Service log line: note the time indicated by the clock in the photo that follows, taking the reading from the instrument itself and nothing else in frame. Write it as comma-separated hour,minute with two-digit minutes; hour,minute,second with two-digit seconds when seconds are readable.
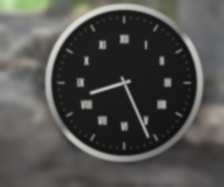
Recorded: 8,26
